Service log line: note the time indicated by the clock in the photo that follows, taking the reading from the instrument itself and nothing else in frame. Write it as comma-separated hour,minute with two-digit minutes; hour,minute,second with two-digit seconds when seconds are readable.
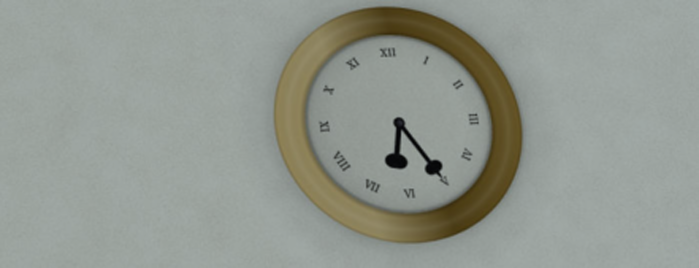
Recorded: 6,25
